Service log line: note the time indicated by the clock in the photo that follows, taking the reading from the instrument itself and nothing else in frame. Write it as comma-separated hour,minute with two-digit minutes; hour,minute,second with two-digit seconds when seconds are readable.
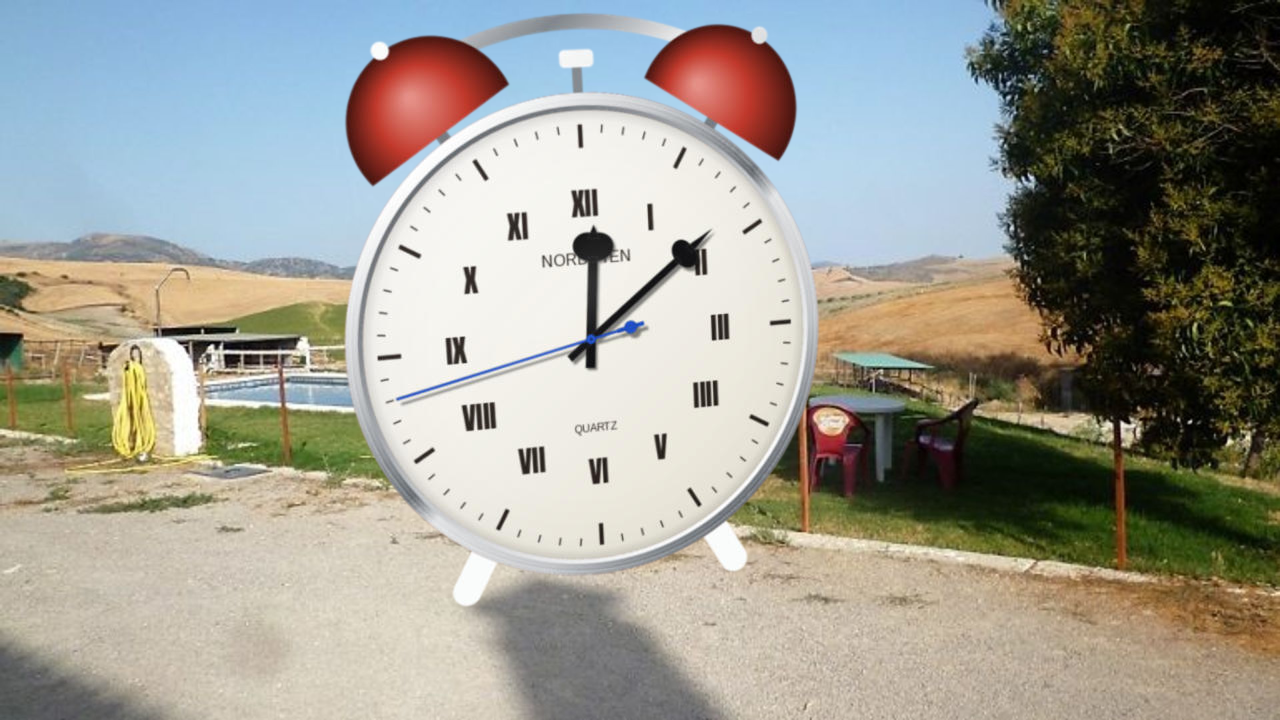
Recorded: 12,08,43
